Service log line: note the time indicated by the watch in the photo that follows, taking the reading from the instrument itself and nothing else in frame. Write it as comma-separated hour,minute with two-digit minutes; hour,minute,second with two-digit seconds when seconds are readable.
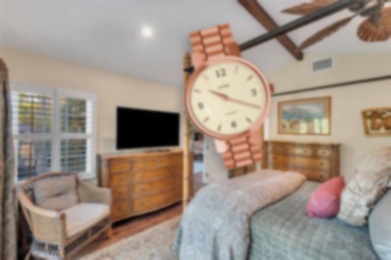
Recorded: 10,20
